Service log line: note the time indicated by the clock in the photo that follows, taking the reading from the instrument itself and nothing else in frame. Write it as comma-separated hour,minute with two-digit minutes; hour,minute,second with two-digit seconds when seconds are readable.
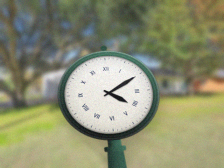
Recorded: 4,10
